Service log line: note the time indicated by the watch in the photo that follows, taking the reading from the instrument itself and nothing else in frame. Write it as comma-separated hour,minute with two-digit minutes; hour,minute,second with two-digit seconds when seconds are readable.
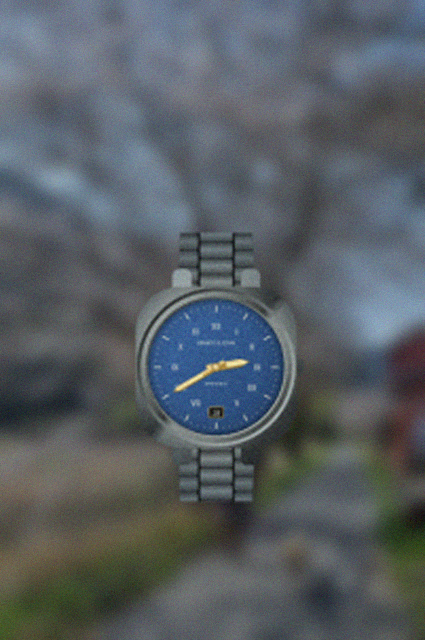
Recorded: 2,40
